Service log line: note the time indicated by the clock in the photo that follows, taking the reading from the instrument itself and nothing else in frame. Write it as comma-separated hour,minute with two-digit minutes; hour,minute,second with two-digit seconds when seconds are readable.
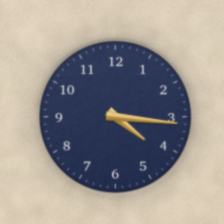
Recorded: 4,16
